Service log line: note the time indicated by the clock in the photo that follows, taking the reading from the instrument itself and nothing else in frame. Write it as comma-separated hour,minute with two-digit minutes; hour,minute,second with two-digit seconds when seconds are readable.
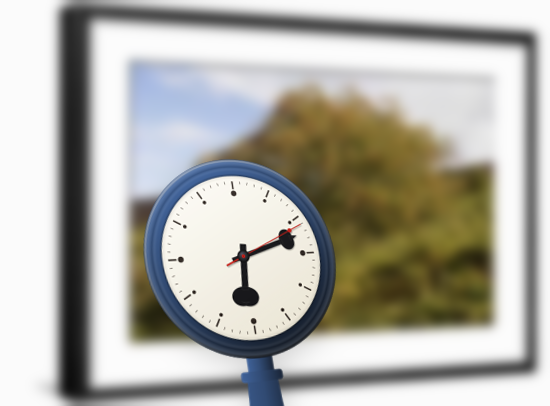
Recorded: 6,12,11
